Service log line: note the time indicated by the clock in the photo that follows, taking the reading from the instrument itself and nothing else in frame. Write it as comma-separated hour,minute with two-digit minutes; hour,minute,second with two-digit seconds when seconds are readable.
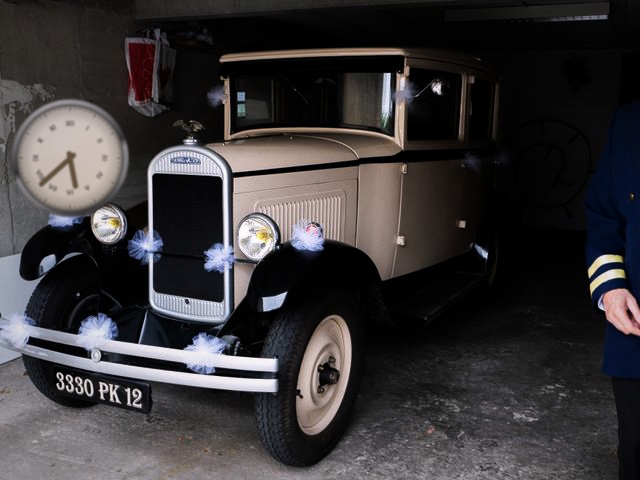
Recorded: 5,38
